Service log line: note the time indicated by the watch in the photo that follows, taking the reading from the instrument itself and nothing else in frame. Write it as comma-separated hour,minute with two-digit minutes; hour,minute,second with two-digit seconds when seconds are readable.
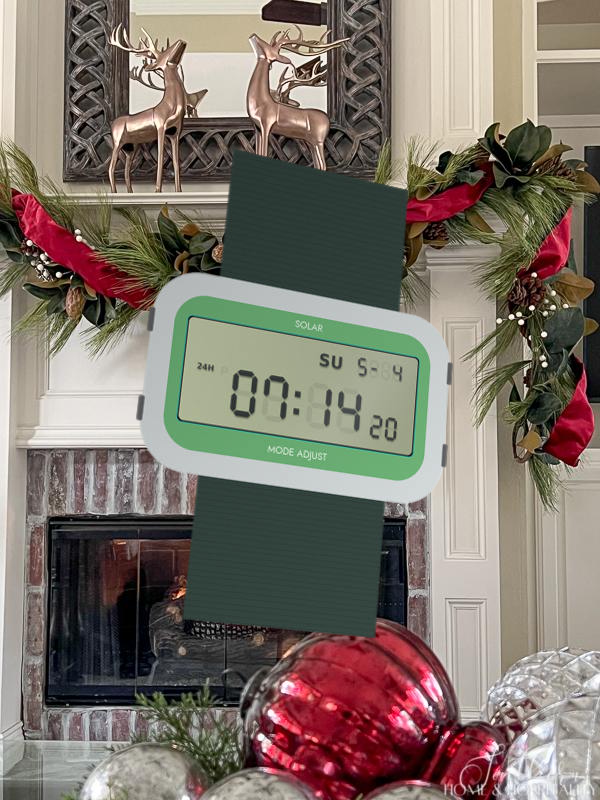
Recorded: 7,14,20
